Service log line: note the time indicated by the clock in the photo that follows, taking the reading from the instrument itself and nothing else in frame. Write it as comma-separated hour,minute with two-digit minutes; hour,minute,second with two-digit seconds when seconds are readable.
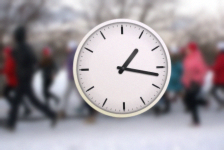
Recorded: 1,17
